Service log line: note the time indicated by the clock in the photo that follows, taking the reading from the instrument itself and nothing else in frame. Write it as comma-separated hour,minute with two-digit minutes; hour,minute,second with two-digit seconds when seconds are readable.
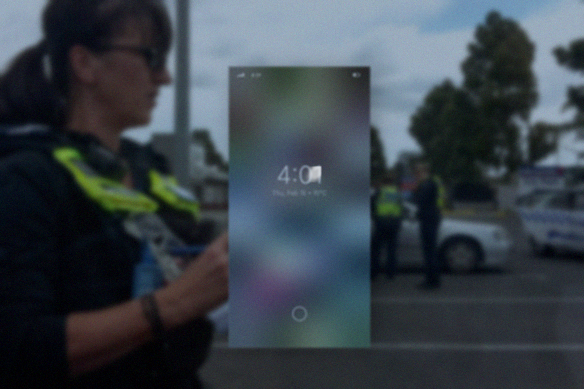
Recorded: 4,01
